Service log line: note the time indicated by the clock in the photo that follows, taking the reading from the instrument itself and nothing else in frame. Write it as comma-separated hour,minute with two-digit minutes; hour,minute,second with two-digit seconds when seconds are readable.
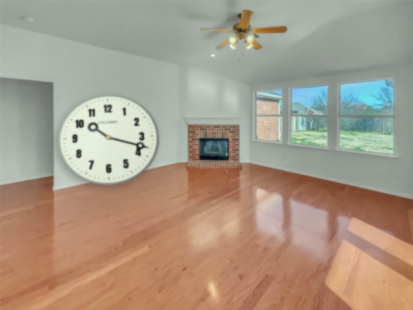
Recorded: 10,18
